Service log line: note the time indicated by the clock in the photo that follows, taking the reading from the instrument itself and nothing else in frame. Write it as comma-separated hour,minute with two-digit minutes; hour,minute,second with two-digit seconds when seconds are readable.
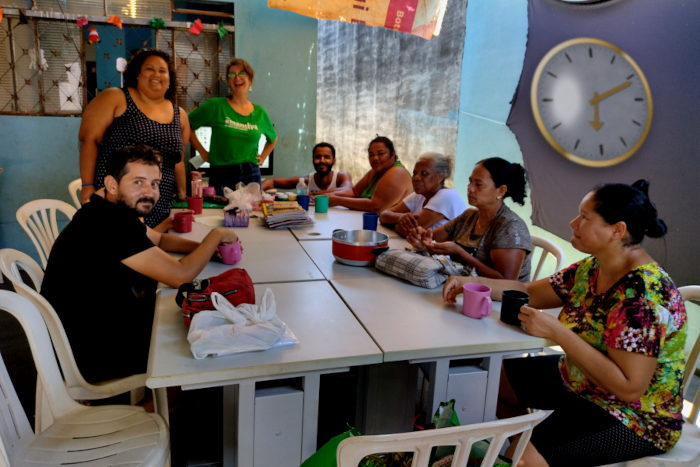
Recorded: 6,11
